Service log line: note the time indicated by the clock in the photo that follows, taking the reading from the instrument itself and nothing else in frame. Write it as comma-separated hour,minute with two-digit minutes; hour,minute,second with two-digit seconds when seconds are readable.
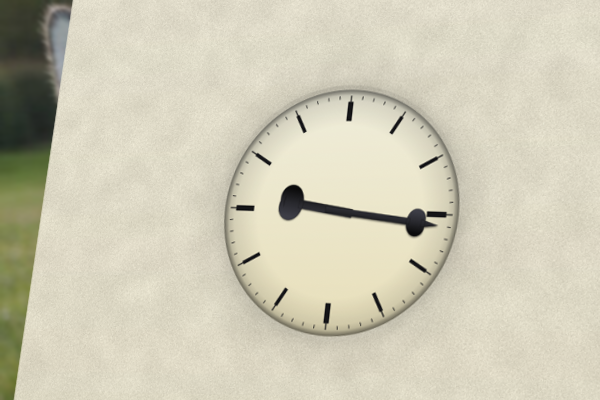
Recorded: 9,16
